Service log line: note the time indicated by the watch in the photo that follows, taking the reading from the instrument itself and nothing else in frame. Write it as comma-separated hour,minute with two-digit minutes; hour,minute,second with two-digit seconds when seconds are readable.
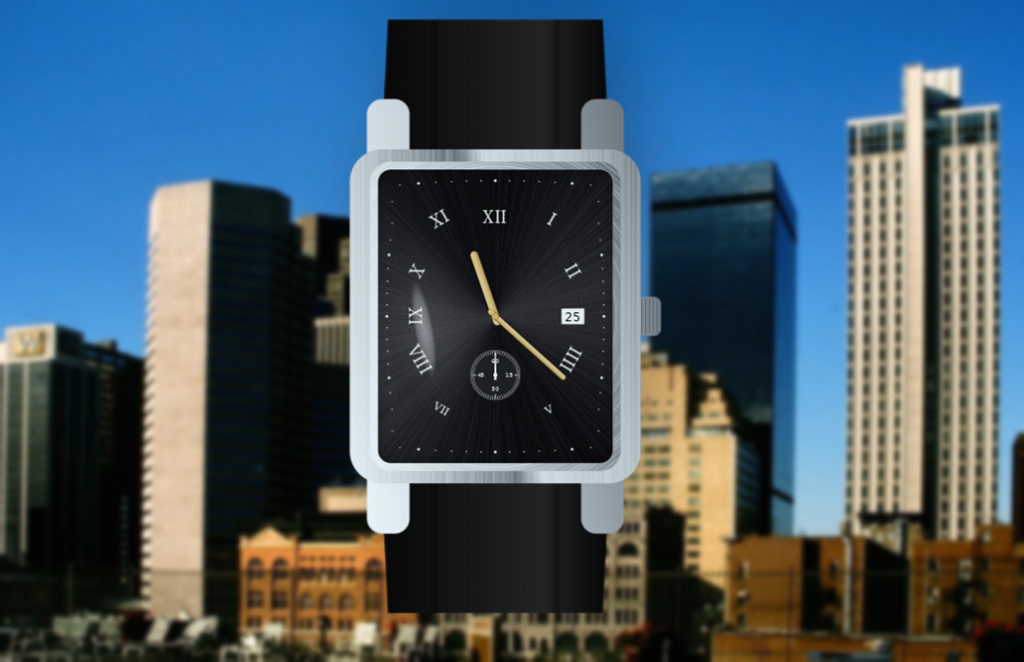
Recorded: 11,22
